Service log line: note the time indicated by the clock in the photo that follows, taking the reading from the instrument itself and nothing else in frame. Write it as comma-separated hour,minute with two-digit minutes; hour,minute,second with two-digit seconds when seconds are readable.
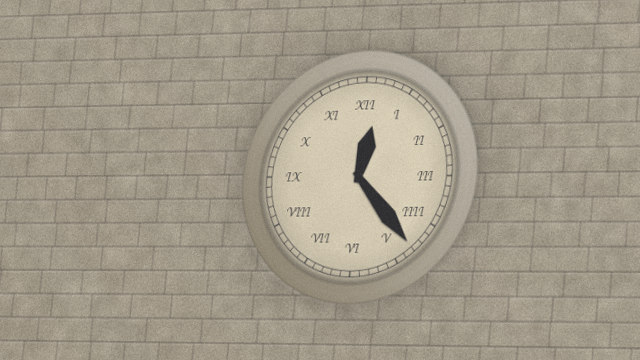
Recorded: 12,23
